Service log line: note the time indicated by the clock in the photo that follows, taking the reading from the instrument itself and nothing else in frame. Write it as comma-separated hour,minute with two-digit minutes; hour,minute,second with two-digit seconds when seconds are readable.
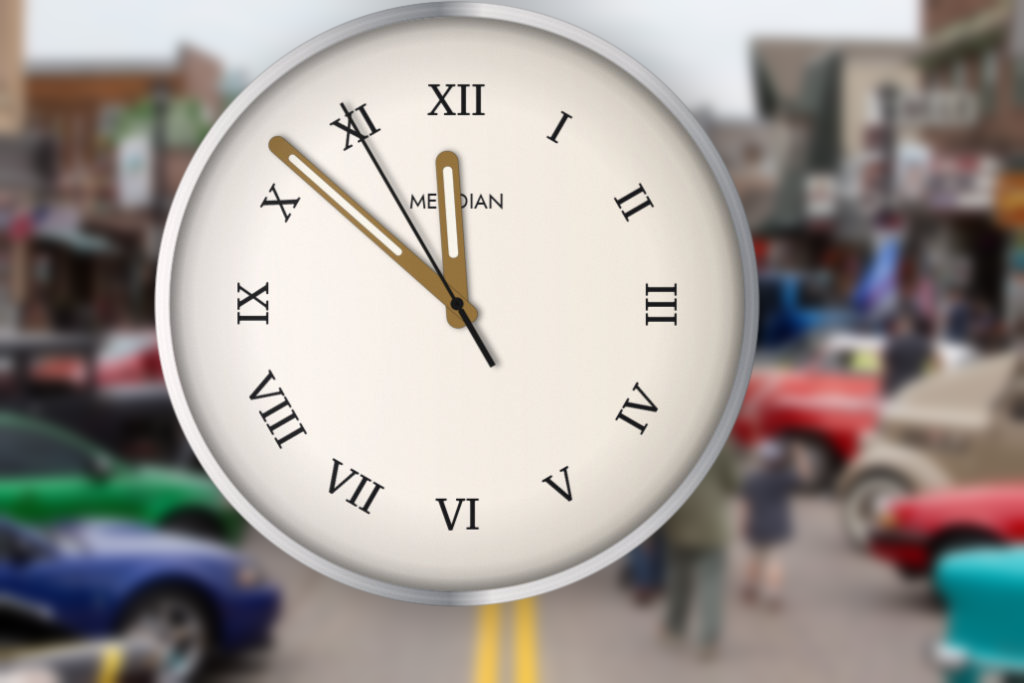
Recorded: 11,51,55
